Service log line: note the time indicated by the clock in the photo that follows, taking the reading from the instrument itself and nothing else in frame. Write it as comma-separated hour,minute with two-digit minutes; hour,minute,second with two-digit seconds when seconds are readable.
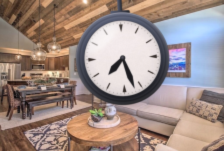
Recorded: 7,27
